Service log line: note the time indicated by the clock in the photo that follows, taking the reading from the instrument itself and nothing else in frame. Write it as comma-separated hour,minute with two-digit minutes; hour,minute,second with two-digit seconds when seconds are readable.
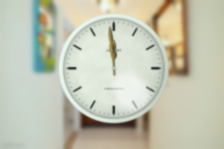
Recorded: 11,59
